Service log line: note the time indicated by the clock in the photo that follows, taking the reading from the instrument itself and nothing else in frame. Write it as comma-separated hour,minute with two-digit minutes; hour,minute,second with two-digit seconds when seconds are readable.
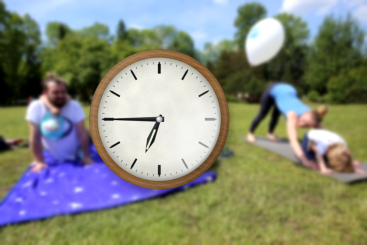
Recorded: 6,45
